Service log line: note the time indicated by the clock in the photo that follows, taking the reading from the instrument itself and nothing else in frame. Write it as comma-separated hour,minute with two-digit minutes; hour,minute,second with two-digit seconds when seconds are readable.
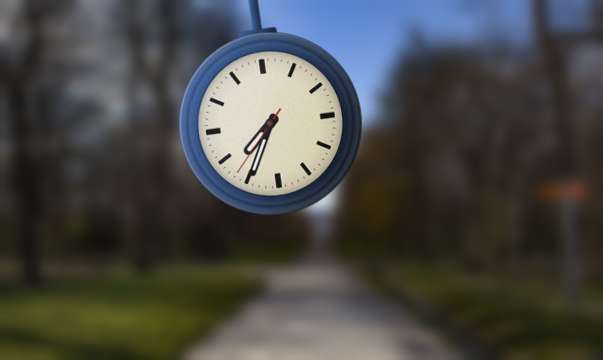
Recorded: 7,34,37
